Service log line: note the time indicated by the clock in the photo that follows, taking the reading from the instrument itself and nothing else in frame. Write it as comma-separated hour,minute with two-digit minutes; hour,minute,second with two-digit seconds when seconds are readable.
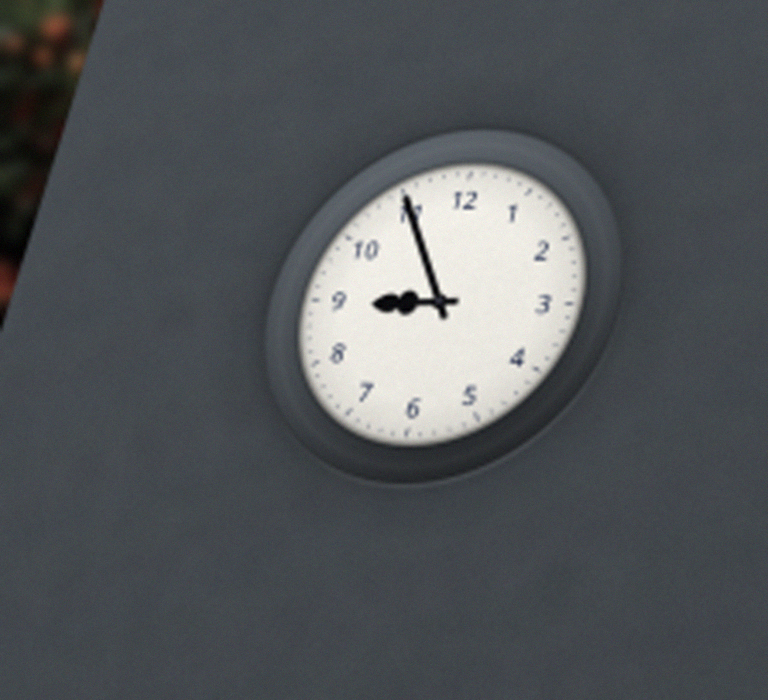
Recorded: 8,55
